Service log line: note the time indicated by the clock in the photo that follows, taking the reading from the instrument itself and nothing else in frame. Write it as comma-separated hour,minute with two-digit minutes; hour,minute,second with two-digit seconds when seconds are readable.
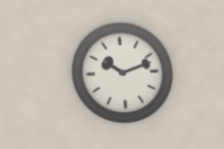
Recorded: 10,12
